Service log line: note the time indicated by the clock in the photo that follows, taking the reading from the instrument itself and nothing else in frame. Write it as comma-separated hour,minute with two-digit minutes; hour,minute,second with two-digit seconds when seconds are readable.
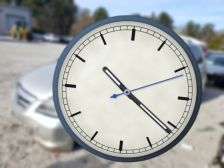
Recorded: 10,21,11
